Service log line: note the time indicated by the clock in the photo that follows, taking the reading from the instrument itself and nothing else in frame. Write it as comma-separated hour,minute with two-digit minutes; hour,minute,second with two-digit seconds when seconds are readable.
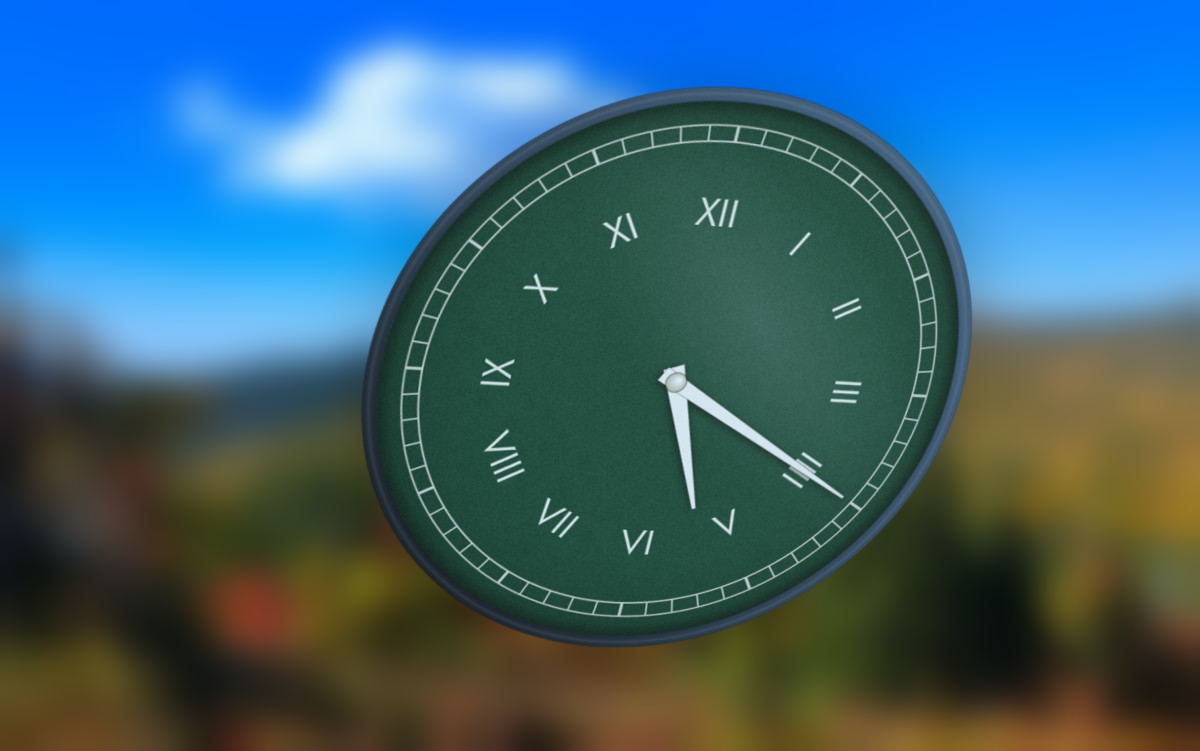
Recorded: 5,20
